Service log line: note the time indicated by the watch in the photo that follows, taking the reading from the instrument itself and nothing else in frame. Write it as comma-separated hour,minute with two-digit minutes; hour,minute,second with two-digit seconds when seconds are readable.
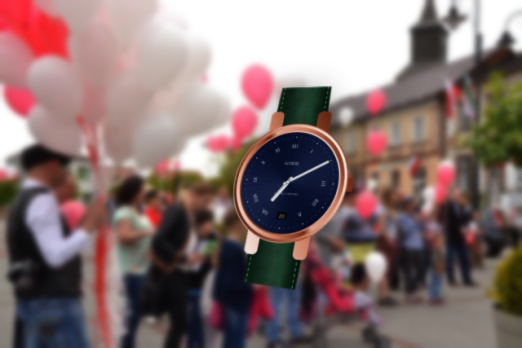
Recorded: 7,10
